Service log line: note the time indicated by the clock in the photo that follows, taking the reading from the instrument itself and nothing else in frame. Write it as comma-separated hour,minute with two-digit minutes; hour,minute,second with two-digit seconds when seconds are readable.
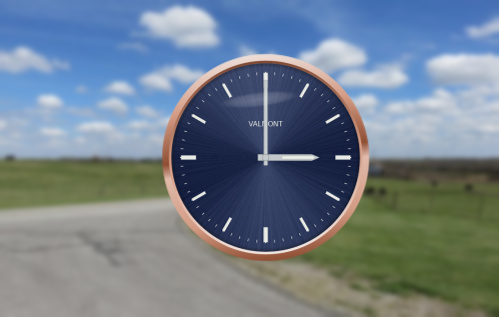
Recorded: 3,00
